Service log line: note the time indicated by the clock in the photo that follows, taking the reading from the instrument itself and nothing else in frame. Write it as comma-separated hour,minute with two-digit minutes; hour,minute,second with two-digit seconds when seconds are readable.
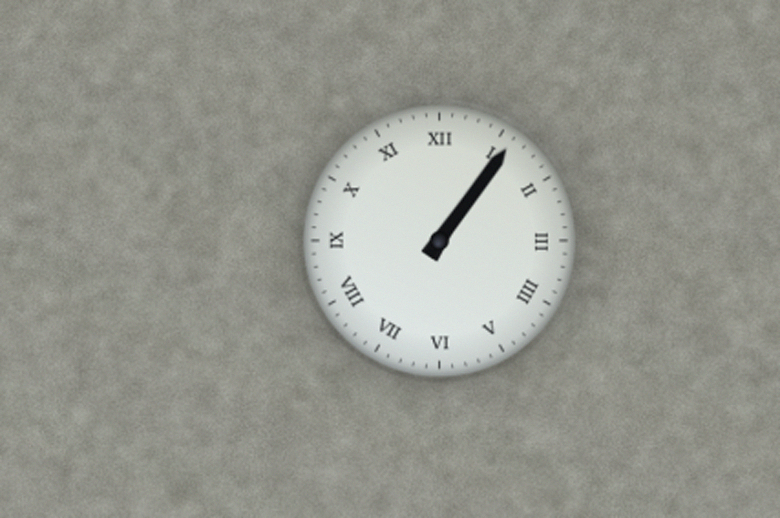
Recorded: 1,06
